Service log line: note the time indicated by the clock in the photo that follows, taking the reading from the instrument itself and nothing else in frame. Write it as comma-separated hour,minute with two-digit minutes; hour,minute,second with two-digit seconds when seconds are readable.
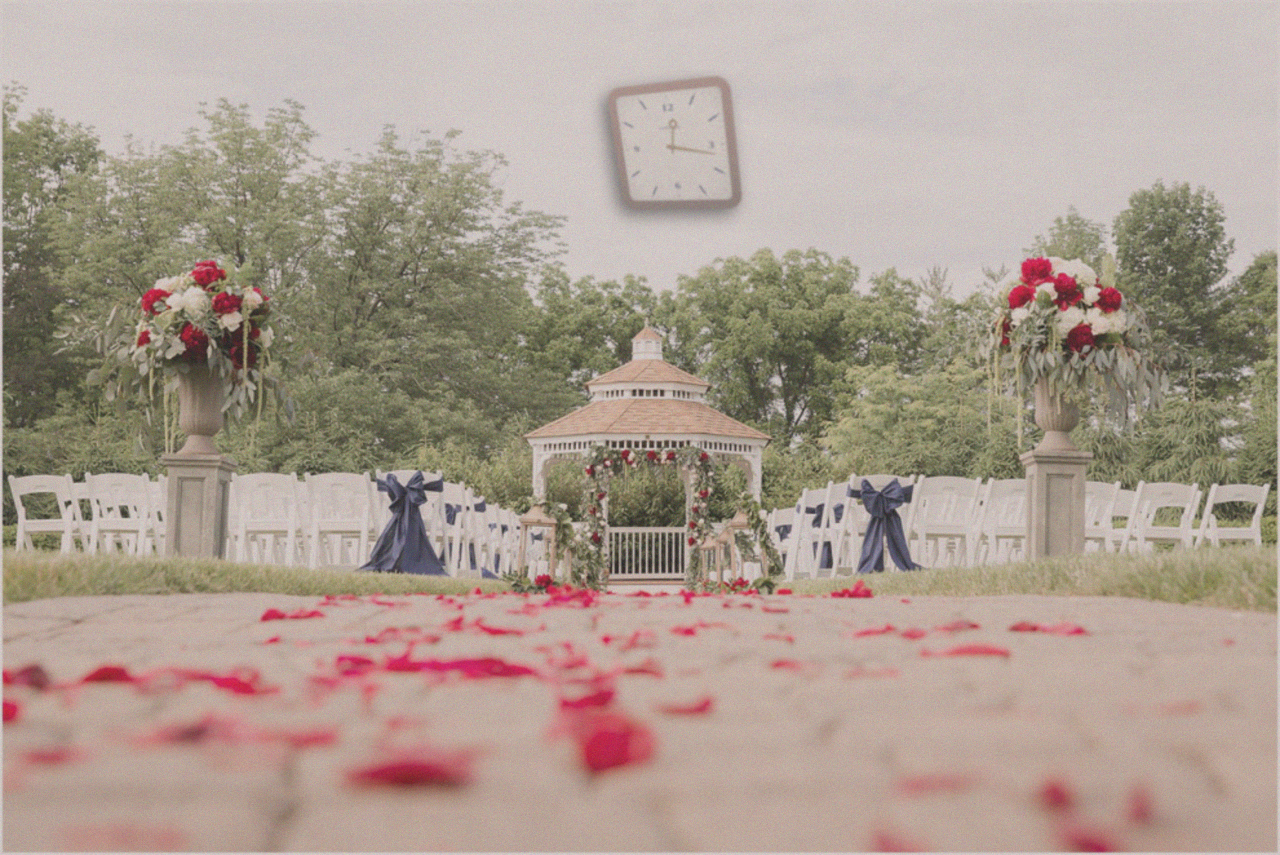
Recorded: 12,17
